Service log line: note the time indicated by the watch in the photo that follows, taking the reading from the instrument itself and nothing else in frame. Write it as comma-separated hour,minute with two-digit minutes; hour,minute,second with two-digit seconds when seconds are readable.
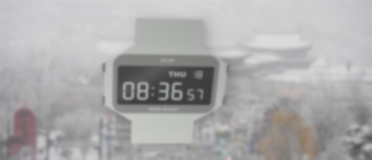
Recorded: 8,36,57
